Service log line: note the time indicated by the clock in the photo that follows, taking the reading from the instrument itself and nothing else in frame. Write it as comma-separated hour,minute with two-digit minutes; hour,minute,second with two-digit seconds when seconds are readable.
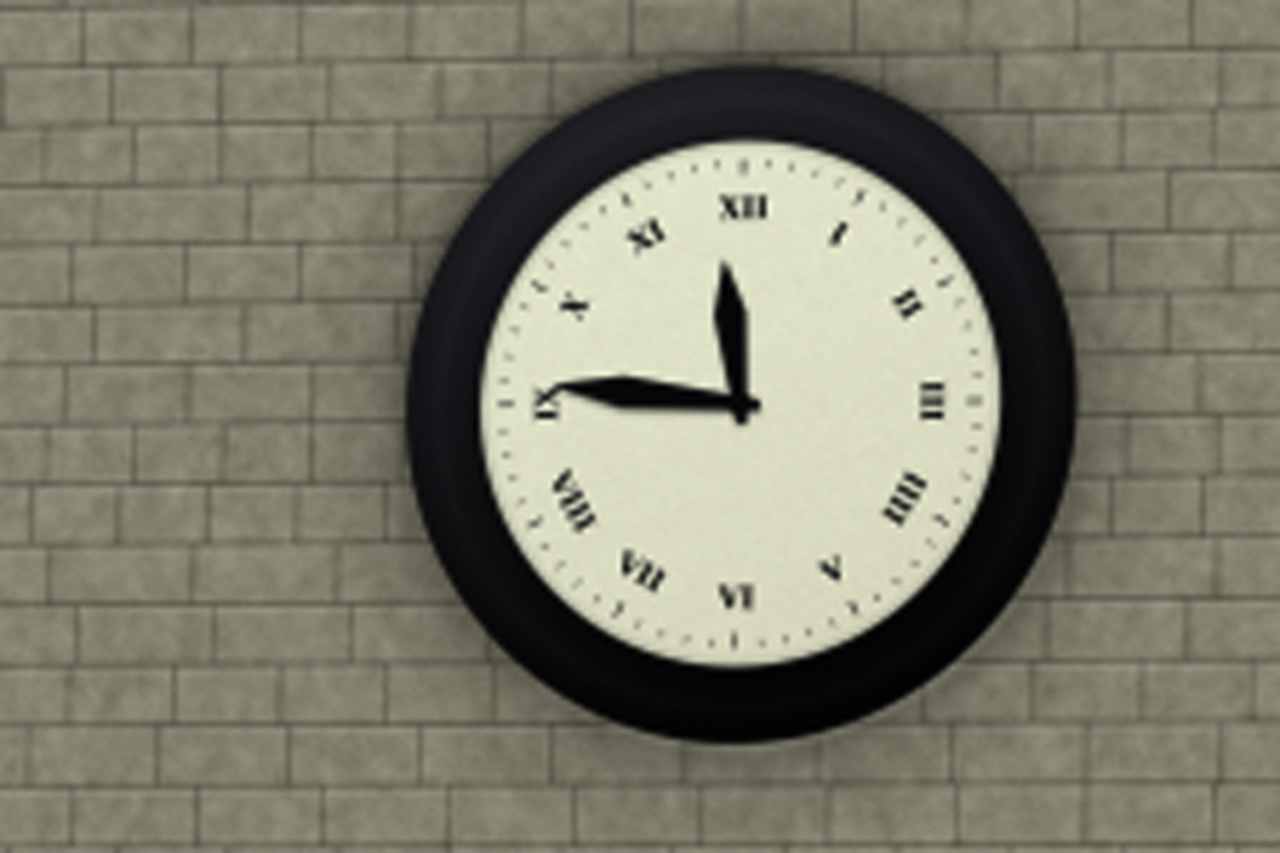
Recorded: 11,46
